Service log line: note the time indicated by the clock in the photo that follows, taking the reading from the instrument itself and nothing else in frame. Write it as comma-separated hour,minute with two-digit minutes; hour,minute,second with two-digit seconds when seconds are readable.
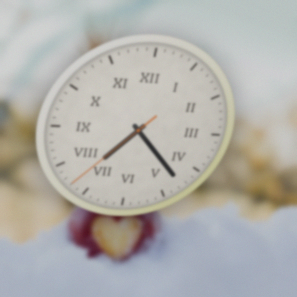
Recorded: 7,22,37
